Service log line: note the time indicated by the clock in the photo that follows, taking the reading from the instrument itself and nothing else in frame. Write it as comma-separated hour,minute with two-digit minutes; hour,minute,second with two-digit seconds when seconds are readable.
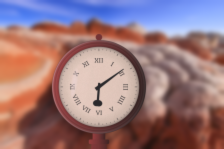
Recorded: 6,09
